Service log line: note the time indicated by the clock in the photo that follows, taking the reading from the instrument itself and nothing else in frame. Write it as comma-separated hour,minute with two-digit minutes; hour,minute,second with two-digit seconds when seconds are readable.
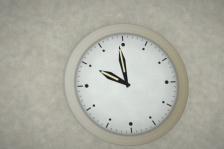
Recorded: 9,59
